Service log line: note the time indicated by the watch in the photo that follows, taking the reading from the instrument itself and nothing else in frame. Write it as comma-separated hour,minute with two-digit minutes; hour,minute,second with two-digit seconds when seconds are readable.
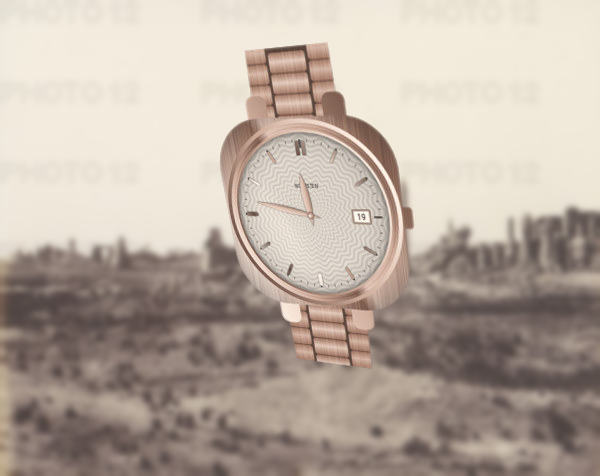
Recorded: 11,47
